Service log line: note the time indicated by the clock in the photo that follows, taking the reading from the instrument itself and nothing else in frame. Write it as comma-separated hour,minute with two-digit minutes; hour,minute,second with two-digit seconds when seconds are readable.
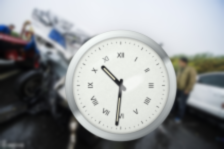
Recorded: 10,31
